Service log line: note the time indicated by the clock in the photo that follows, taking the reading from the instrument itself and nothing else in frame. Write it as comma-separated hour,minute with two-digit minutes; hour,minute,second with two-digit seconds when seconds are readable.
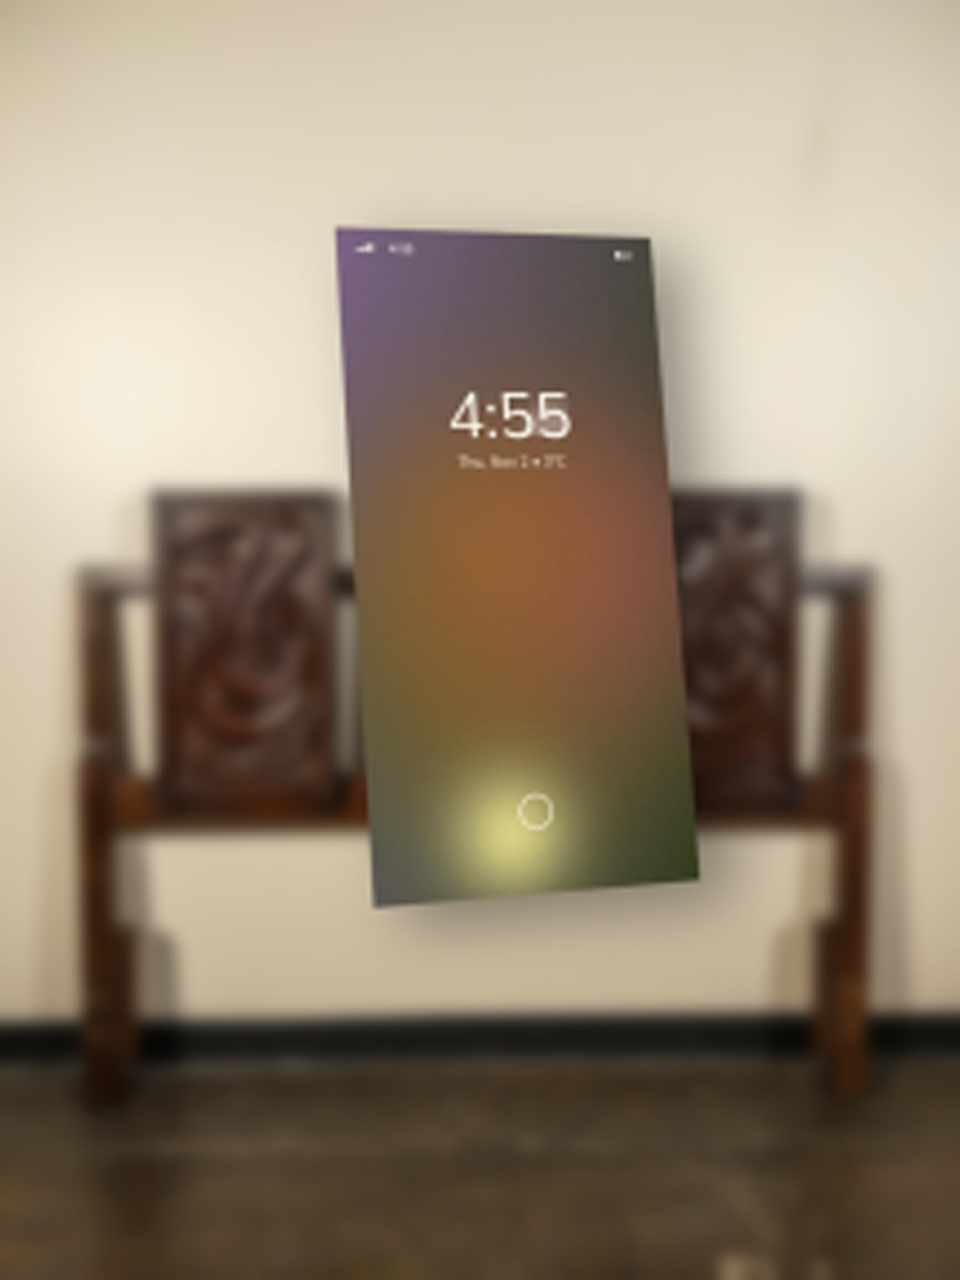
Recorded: 4,55
